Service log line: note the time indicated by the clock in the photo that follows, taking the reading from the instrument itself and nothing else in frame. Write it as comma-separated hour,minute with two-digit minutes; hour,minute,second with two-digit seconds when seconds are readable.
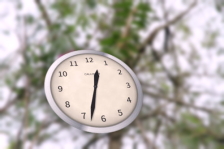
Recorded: 12,33
